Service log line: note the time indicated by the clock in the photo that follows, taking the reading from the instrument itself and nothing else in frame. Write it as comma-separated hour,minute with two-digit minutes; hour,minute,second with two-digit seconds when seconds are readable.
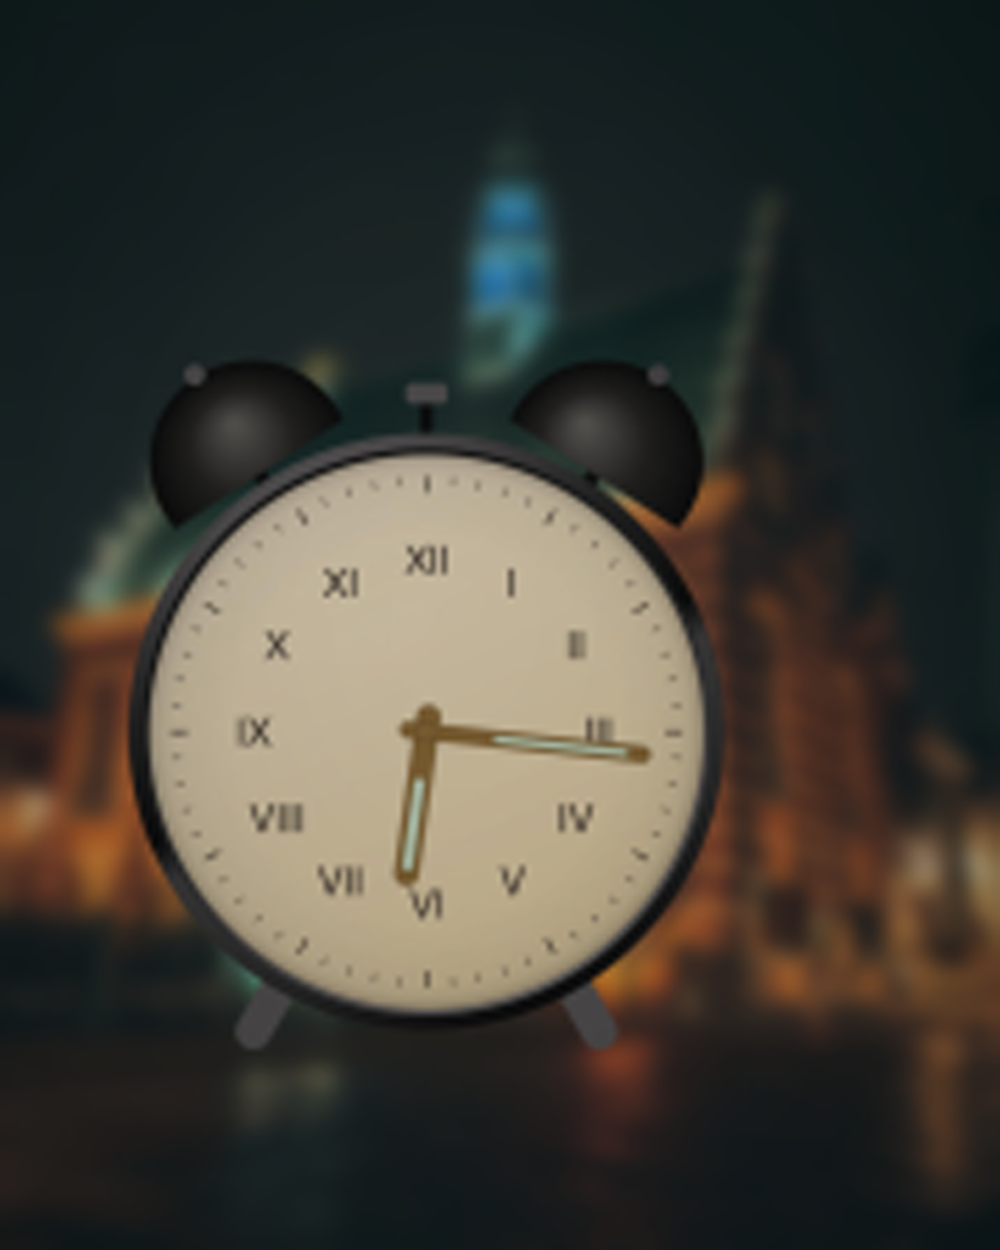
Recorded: 6,16
